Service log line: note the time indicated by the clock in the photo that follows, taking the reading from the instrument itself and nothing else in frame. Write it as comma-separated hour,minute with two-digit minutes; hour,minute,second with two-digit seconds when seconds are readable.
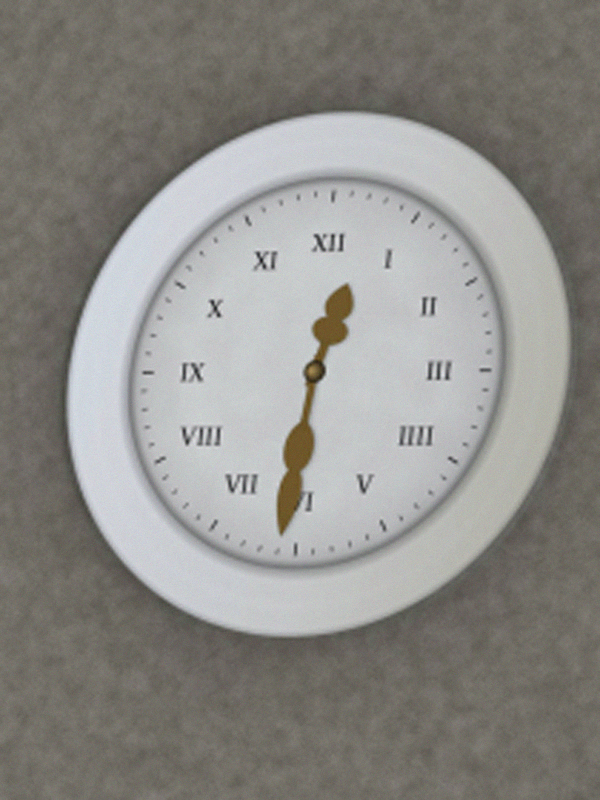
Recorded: 12,31
